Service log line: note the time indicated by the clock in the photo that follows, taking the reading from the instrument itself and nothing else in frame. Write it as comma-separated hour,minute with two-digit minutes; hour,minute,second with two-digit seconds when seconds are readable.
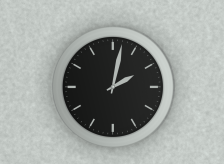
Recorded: 2,02
